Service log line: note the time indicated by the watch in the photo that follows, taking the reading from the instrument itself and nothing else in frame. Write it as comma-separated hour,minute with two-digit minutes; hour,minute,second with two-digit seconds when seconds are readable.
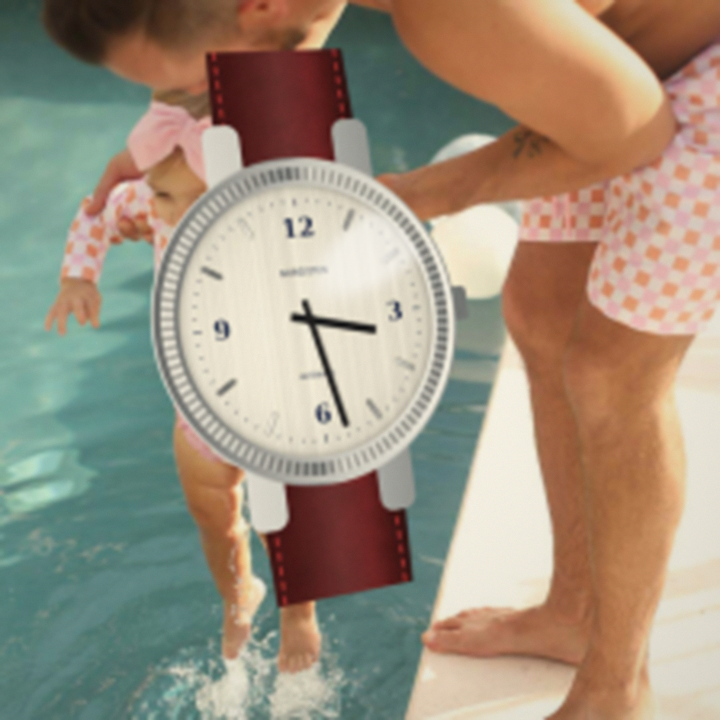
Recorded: 3,28
